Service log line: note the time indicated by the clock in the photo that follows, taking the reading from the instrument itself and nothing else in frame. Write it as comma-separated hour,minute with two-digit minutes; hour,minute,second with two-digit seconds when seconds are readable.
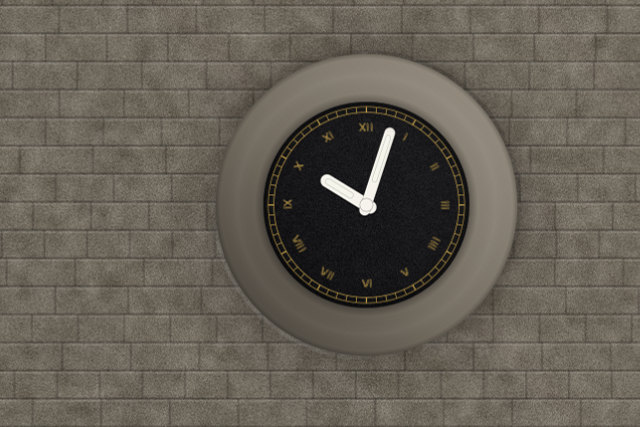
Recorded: 10,03
